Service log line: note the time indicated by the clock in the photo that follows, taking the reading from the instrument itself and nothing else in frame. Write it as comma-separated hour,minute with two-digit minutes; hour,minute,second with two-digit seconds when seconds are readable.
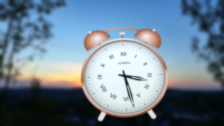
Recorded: 3,28
